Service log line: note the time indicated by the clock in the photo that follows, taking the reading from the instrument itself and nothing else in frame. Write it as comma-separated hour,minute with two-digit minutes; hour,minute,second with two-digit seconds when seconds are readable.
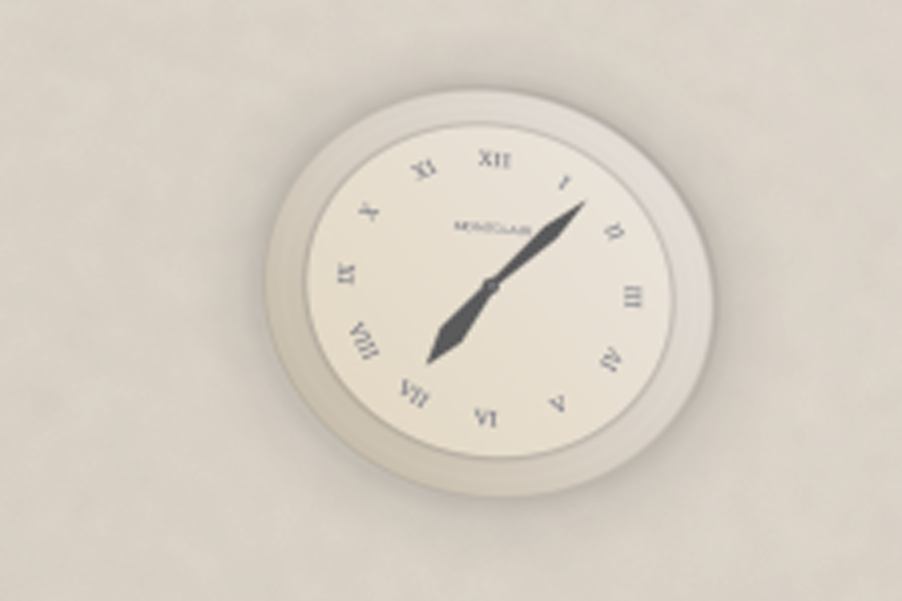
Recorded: 7,07
